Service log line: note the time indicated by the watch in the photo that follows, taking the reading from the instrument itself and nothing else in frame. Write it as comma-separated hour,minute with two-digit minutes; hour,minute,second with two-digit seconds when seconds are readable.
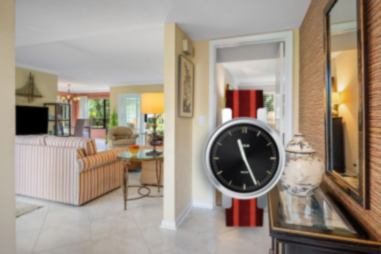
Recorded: 11,26
